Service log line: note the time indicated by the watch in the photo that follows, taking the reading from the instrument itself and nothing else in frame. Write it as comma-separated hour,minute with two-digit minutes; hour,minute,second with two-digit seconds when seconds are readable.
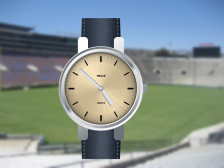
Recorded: 4,52
